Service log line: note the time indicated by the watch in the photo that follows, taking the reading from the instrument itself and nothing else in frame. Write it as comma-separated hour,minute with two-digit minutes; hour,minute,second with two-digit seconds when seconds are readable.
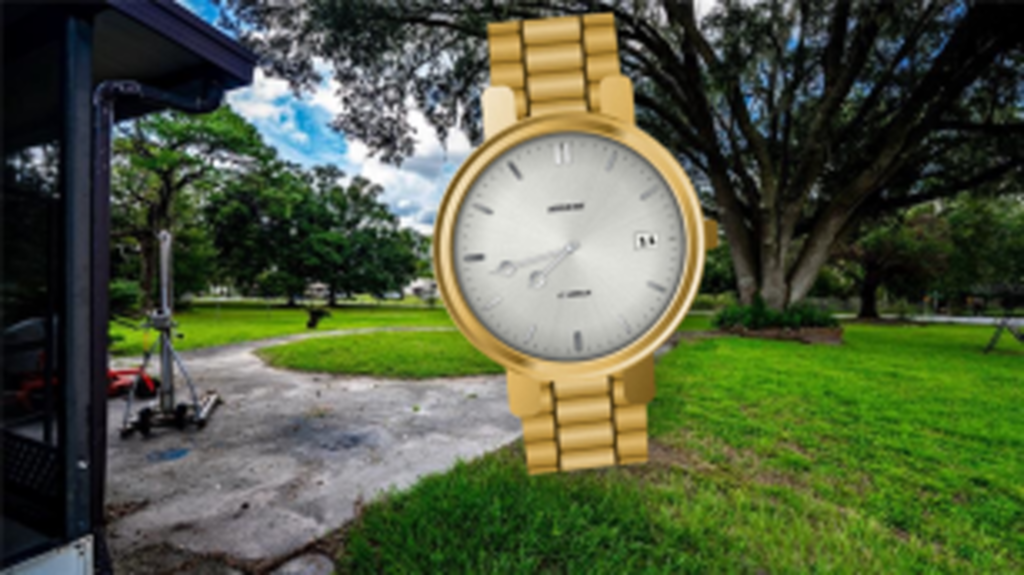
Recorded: 7,43
